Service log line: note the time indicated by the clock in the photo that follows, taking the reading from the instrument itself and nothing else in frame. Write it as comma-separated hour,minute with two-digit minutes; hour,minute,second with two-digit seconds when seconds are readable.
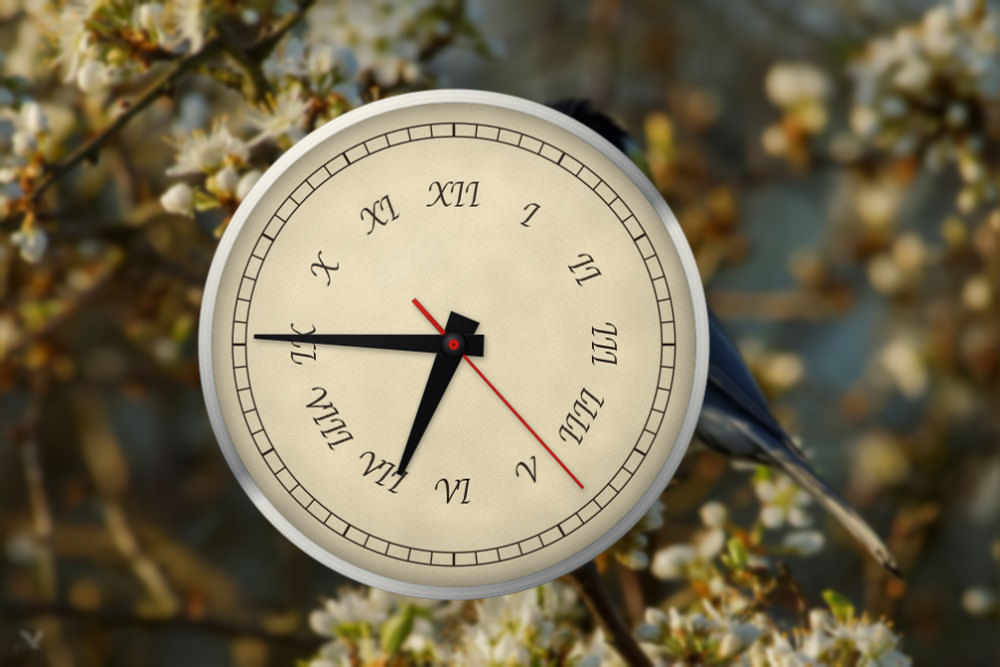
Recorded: 6,45,23
